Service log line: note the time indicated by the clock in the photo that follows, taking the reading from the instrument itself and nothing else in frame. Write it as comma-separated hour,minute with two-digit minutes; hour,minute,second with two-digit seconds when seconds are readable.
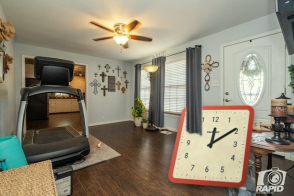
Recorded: 12,09
